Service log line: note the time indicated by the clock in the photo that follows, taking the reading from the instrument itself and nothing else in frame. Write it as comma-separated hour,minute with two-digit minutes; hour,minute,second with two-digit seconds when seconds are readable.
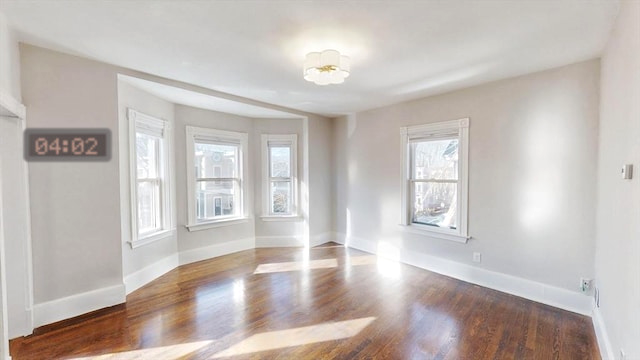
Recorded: 4,02
